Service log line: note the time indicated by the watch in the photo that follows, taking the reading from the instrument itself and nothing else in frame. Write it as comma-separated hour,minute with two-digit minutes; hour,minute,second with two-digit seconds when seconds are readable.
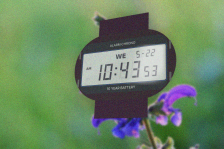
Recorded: 10,43,53
